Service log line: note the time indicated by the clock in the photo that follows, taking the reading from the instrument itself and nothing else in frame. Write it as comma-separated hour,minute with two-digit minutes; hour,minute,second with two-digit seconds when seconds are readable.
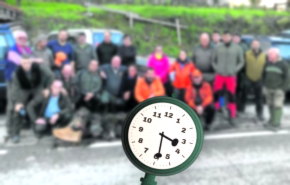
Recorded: 3,29
